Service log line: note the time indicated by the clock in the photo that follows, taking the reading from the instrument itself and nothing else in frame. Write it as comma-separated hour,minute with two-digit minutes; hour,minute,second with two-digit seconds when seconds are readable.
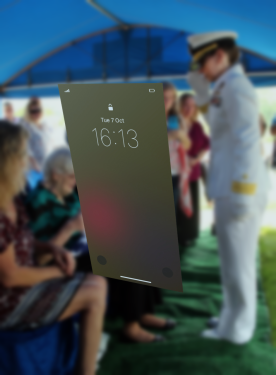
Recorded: 16,13
